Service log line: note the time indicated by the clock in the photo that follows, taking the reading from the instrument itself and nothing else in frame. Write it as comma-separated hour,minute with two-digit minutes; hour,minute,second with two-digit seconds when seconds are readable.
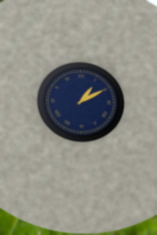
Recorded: 1,10
